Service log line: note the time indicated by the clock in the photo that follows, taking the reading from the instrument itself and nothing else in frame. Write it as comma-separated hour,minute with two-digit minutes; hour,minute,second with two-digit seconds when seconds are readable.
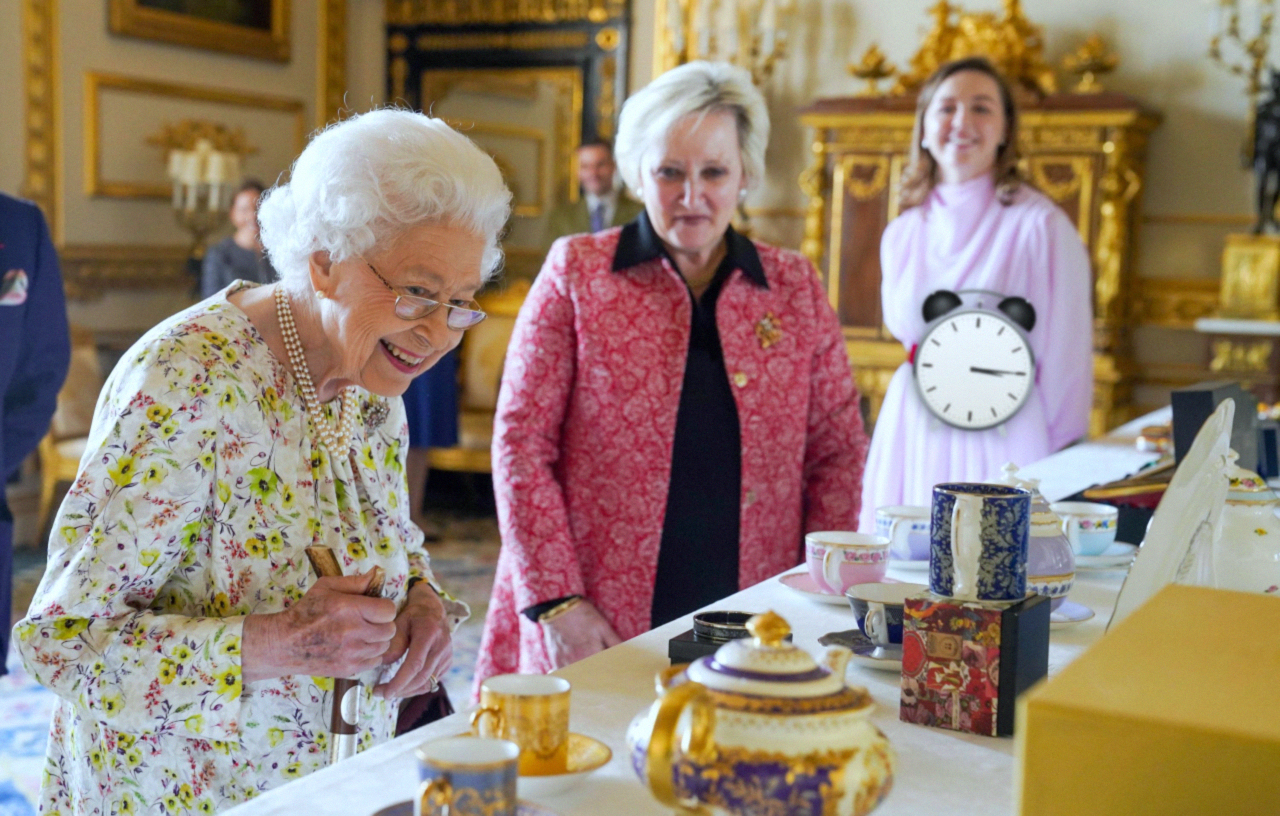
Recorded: 3,15
